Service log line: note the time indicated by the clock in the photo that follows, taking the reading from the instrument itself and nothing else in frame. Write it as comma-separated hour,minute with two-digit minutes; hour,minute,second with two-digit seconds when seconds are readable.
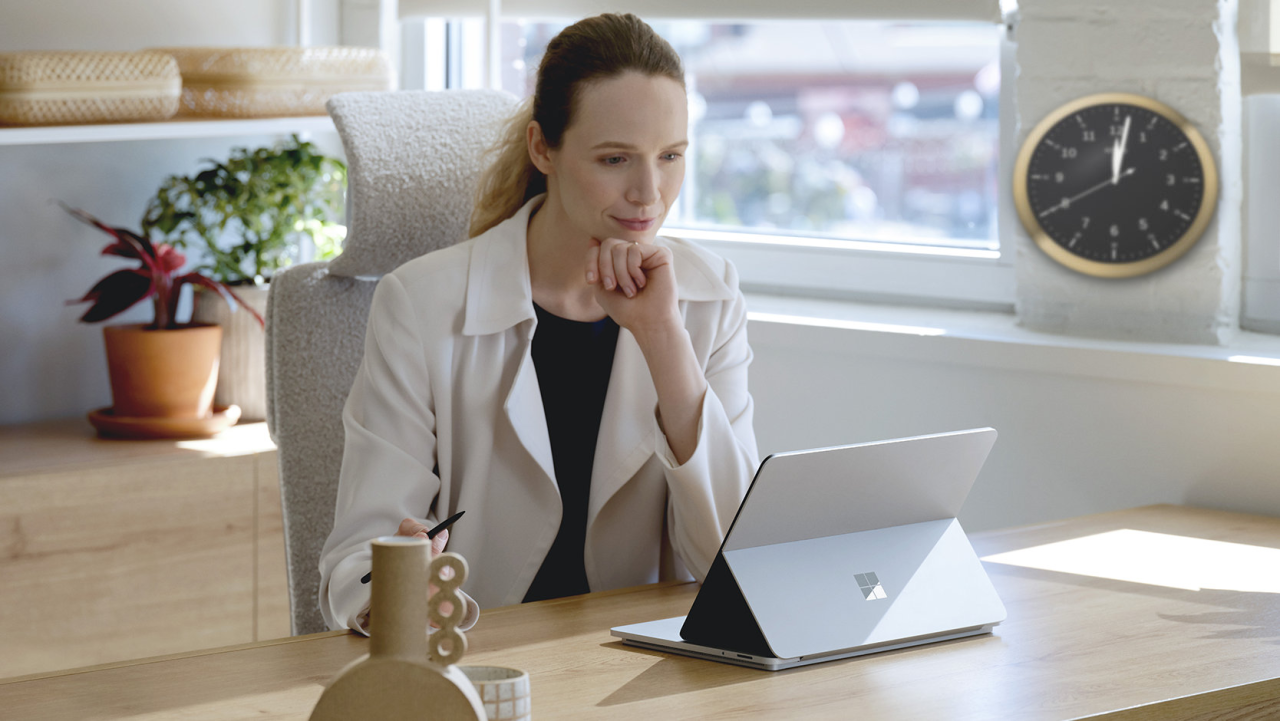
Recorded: 12,01,40
